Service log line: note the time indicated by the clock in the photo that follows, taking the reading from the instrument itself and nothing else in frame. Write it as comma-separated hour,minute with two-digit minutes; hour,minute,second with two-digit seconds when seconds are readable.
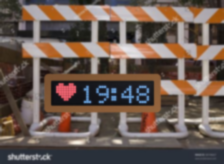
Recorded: 19,48
